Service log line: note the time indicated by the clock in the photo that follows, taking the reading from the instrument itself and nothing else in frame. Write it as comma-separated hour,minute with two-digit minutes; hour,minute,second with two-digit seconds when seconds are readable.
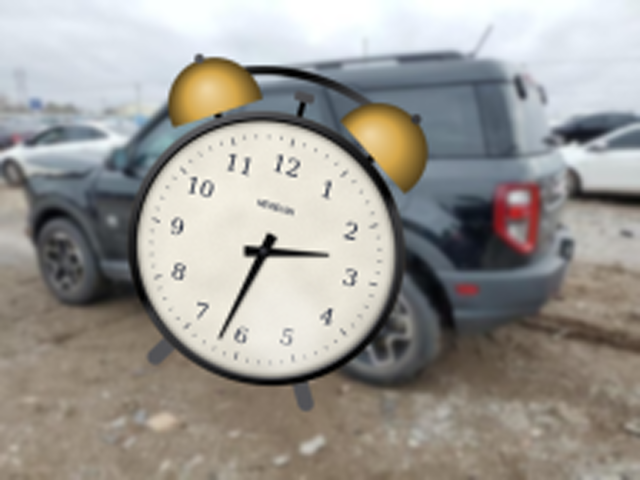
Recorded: 2,32
